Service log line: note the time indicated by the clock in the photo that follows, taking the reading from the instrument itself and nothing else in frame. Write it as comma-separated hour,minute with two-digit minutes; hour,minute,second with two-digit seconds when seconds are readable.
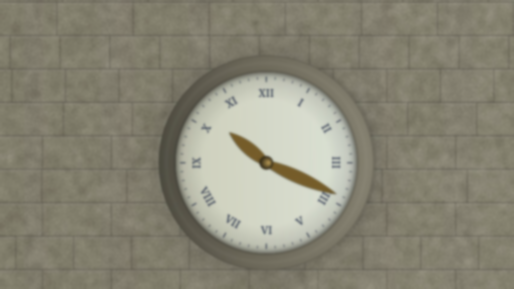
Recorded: 10,19
